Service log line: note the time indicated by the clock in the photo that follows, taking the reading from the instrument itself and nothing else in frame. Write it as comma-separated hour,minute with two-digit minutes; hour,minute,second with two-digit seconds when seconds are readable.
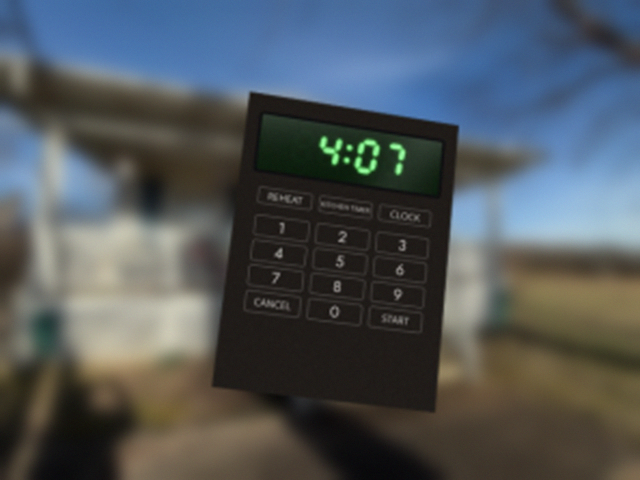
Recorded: 4,07
